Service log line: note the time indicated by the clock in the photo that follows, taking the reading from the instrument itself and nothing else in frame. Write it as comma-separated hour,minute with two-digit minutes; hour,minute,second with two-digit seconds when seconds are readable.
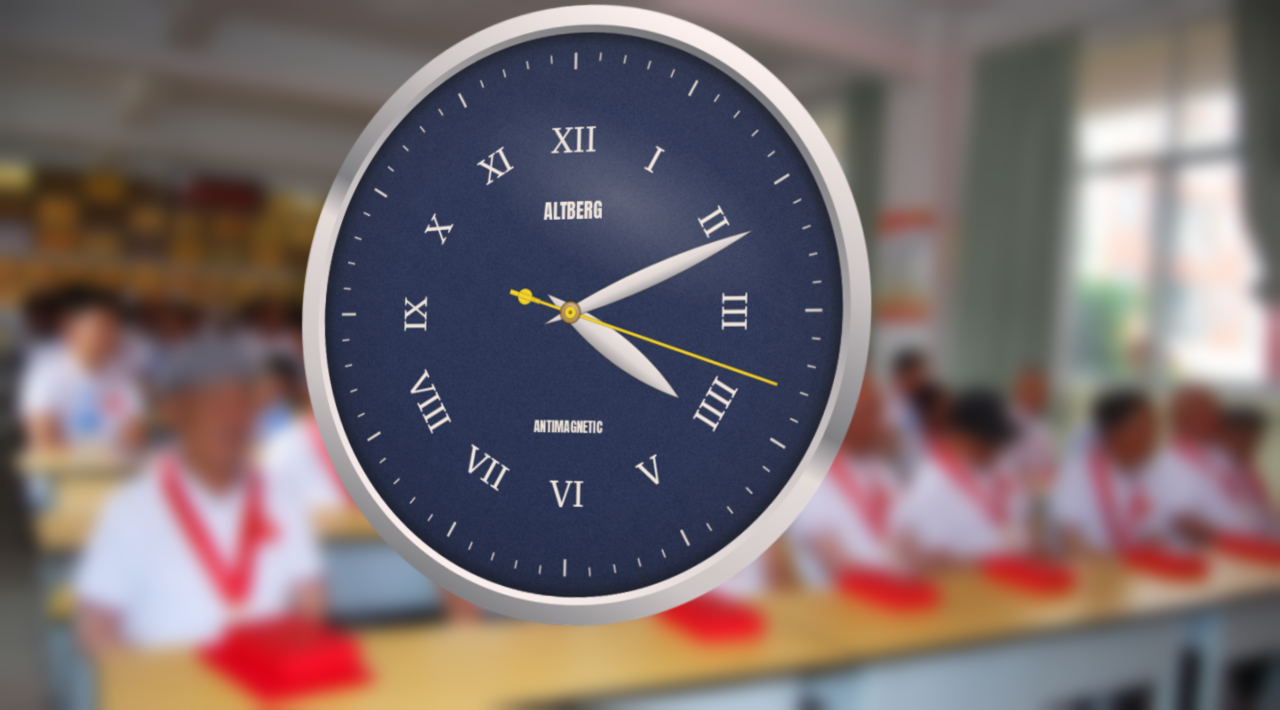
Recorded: 4,11,18
